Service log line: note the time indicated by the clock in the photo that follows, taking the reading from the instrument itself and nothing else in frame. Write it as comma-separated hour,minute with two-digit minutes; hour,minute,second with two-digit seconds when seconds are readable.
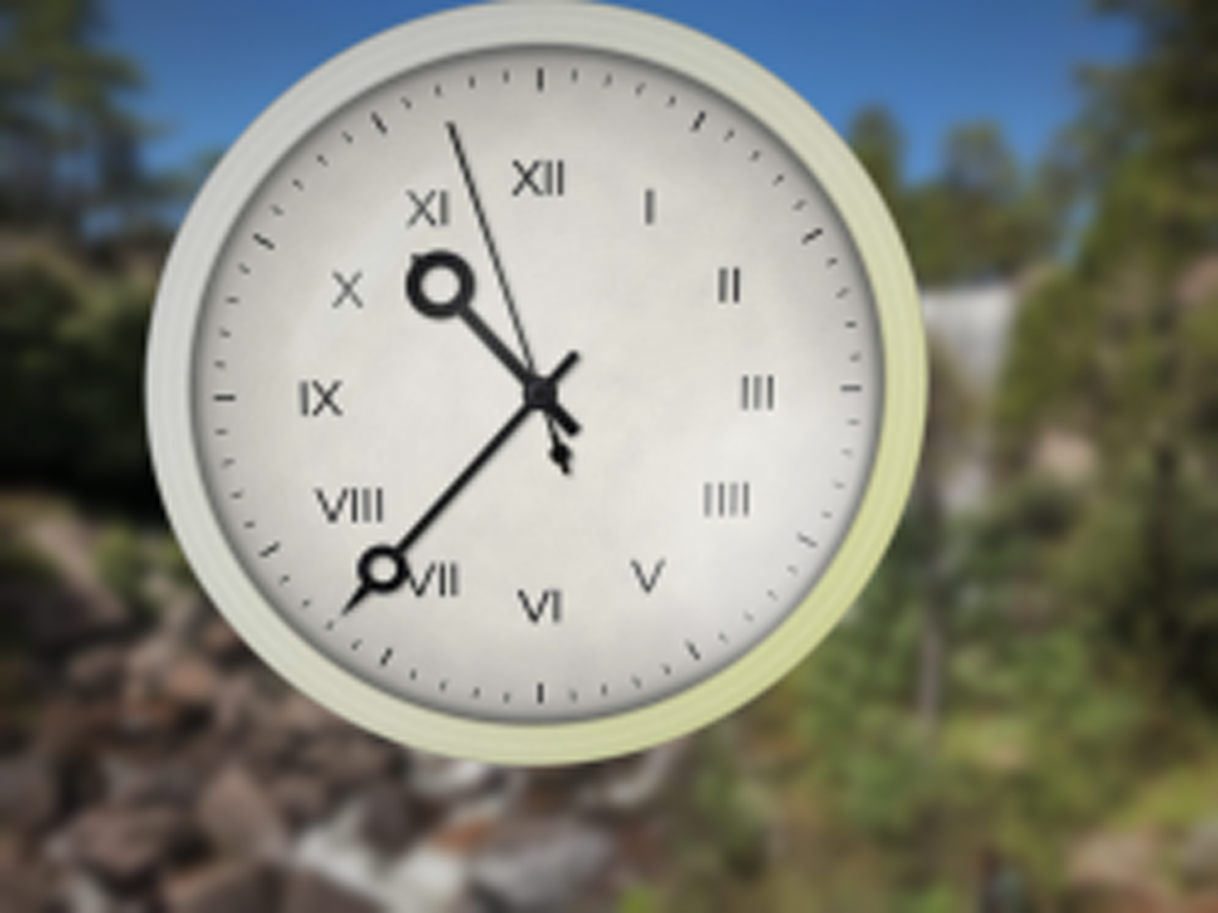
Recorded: 10,36,57
